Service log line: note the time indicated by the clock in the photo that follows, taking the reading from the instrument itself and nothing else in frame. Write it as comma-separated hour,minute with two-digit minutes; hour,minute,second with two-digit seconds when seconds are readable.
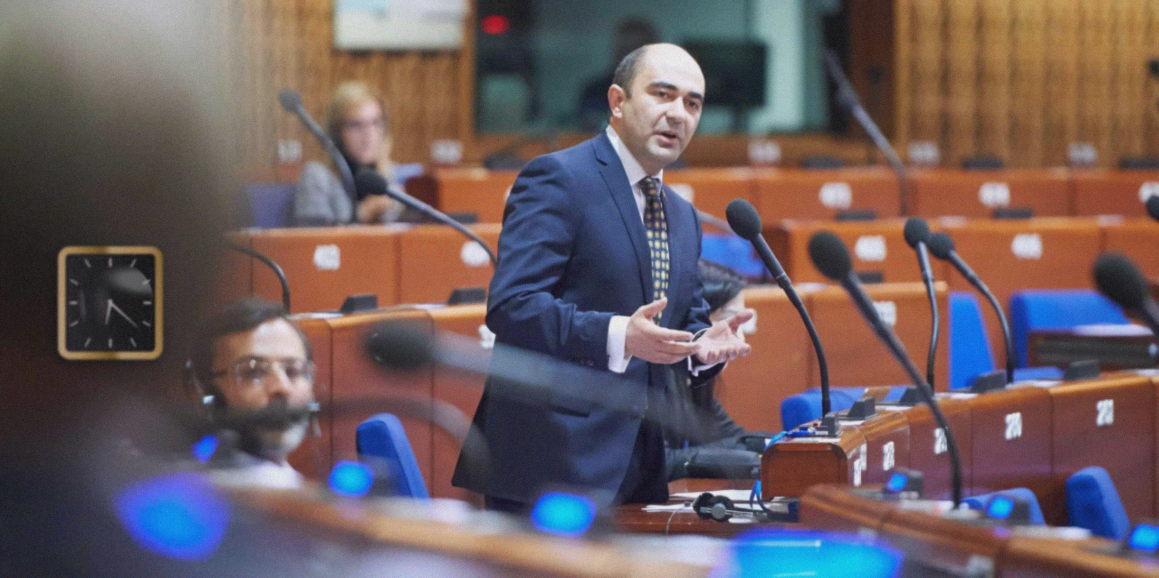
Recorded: 6,22
